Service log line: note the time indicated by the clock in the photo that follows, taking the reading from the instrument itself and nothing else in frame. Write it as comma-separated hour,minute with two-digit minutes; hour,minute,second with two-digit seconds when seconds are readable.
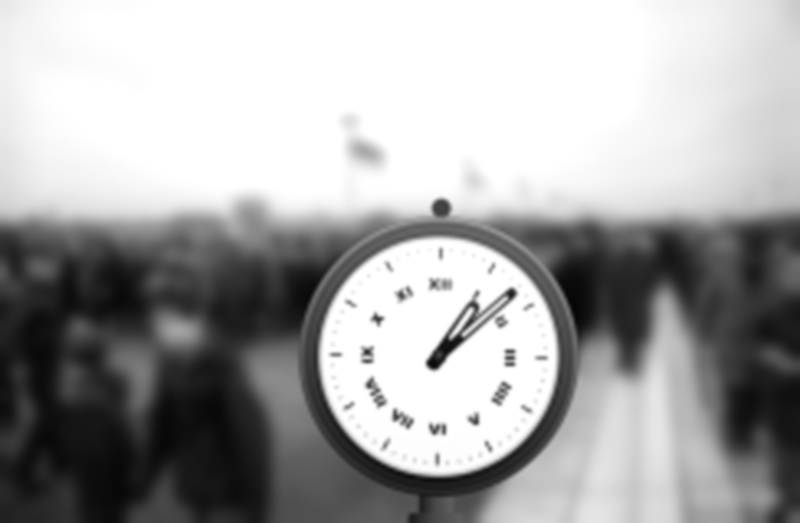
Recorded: 1,08
